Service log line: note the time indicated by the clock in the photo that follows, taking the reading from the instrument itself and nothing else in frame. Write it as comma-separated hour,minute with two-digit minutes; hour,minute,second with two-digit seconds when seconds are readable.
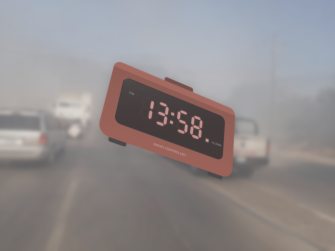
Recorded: 13,58
